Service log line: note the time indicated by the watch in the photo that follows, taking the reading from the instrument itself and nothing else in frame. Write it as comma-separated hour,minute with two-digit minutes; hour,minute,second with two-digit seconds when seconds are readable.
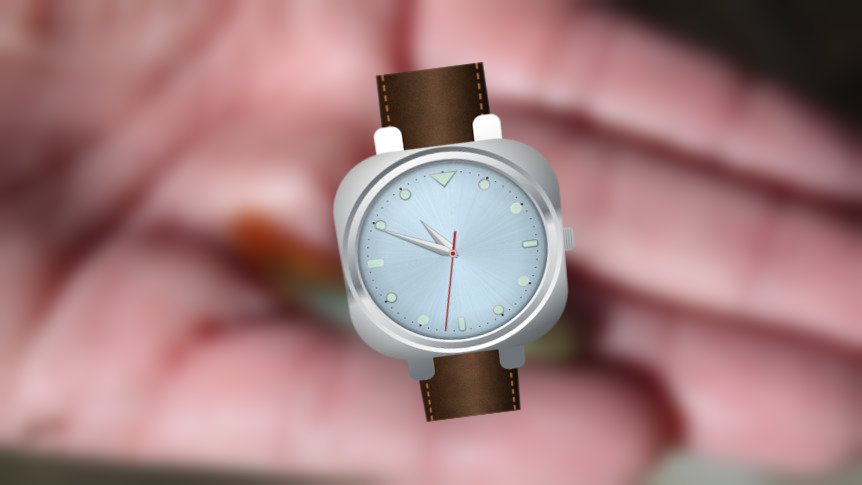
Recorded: 10,49,32
